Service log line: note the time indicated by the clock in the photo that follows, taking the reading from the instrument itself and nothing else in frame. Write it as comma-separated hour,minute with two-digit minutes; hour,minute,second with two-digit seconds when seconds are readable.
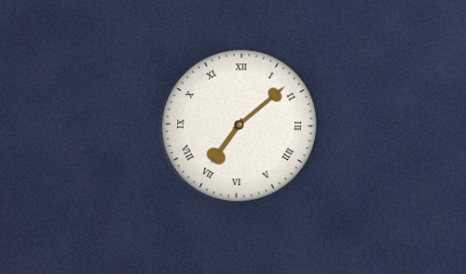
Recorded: 7,08
